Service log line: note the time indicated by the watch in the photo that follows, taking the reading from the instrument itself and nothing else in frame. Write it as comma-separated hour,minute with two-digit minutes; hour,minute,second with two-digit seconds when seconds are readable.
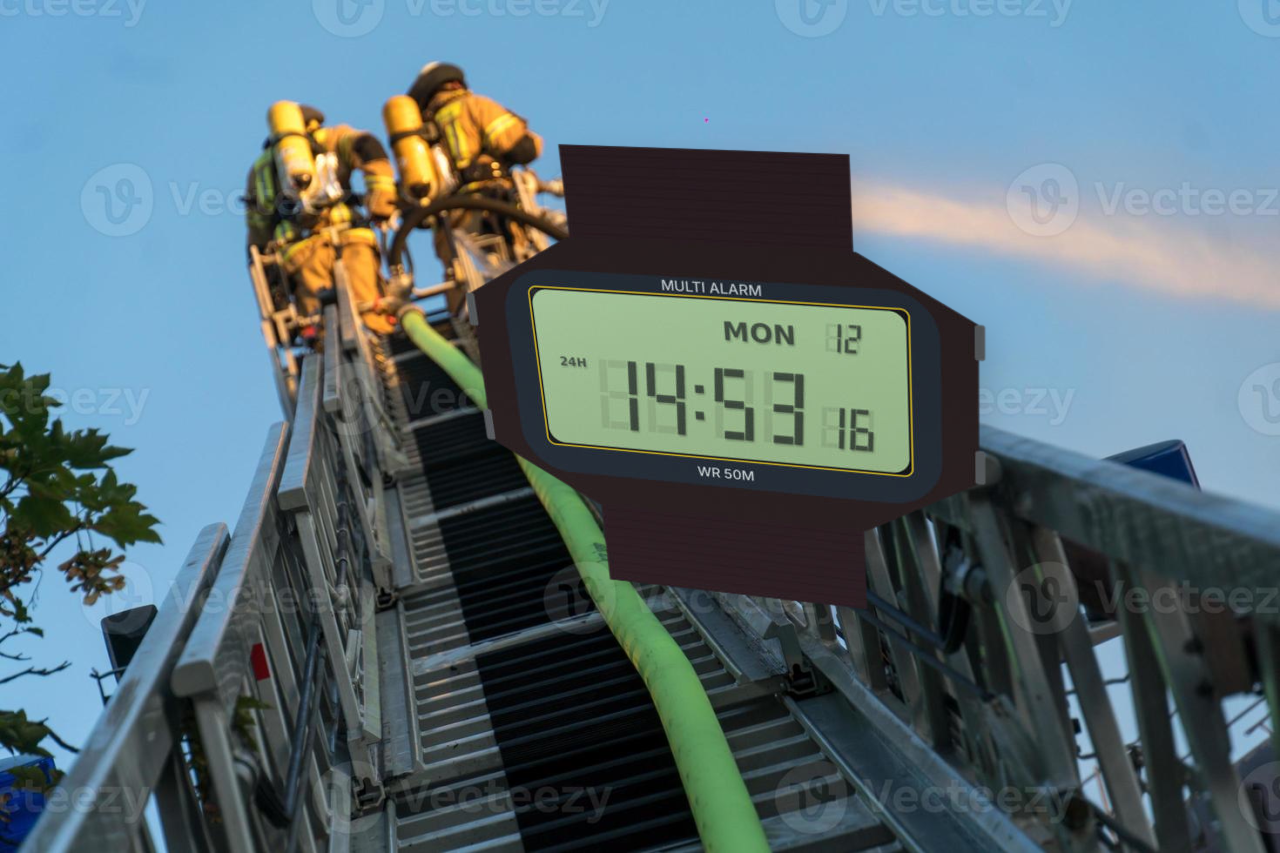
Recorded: 14,53,16
